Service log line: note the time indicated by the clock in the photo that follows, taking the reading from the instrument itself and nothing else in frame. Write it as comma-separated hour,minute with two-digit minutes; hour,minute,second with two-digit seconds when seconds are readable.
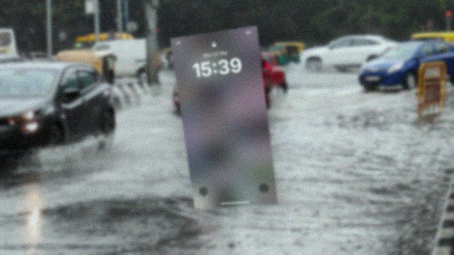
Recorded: 15,39
